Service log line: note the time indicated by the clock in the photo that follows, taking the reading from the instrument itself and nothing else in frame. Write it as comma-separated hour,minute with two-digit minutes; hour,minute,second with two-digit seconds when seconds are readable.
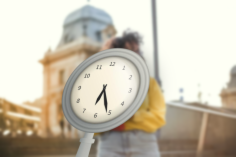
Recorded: 6,26
